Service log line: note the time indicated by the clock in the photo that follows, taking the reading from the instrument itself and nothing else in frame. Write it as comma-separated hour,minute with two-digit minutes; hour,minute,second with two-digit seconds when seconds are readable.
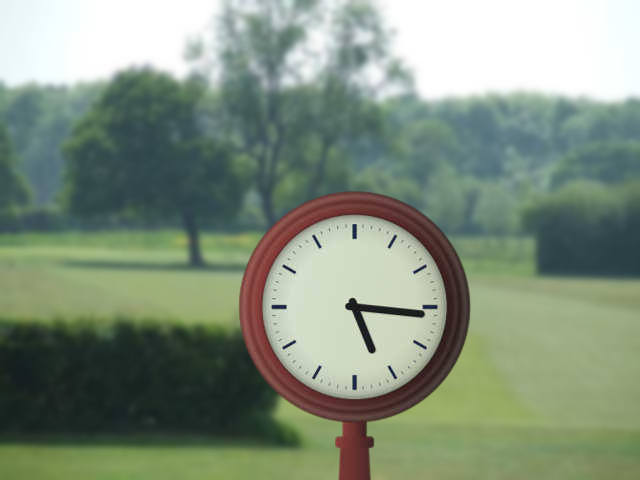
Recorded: 5,16
